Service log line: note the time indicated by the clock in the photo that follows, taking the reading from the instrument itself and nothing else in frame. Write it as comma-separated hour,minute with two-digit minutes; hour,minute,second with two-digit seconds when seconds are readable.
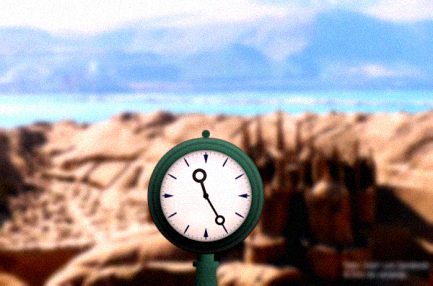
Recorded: 11,25
